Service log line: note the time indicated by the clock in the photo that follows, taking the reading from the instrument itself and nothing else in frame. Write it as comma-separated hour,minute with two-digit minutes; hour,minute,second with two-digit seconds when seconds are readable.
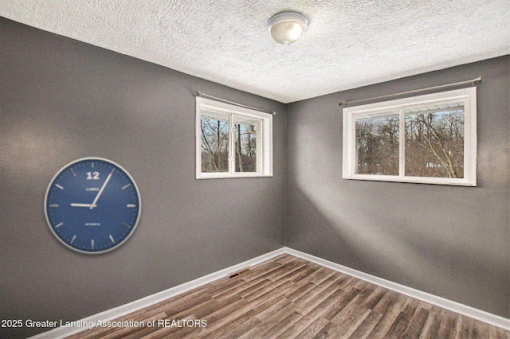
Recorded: 9,05
